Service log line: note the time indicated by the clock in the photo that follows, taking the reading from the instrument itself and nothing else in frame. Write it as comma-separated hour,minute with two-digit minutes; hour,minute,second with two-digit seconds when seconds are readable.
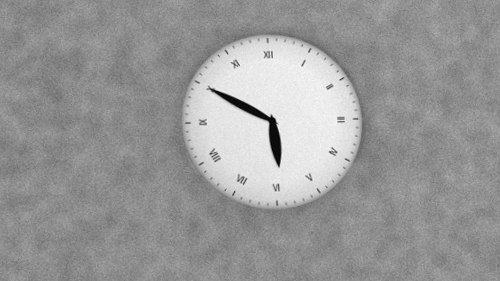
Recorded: 5,50
